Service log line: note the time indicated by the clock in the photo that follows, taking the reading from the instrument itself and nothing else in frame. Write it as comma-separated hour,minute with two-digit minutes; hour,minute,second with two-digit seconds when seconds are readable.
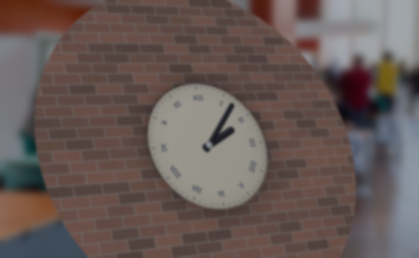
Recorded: 2,07
